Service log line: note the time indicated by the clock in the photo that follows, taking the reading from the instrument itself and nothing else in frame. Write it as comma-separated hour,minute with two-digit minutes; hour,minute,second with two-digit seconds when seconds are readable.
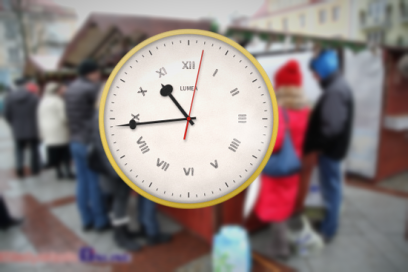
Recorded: 10,44,02
